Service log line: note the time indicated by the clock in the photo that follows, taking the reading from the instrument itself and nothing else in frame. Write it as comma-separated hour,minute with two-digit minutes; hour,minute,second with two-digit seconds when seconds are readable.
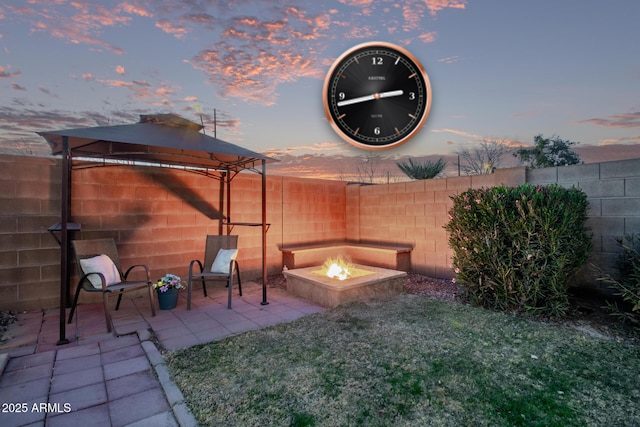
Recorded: 2,43
